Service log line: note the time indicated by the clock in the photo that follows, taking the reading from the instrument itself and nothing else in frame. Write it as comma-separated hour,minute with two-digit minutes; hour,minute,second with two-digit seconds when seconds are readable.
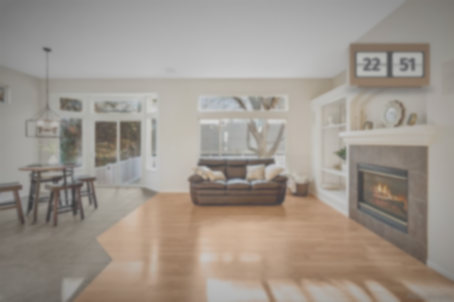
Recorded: 22,51
